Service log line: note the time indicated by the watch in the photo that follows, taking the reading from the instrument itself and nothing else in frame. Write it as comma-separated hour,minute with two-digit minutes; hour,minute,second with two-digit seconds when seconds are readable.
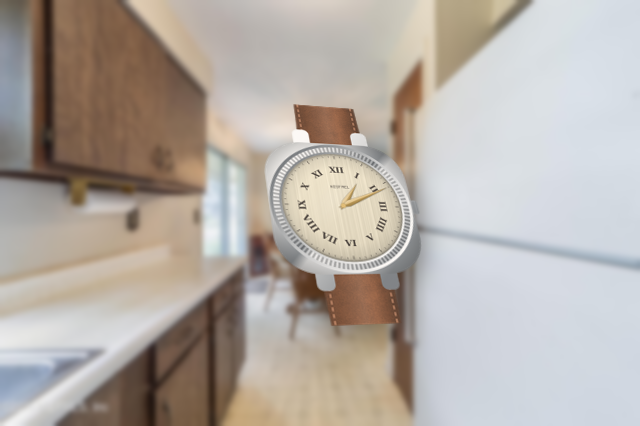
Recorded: 1,11
